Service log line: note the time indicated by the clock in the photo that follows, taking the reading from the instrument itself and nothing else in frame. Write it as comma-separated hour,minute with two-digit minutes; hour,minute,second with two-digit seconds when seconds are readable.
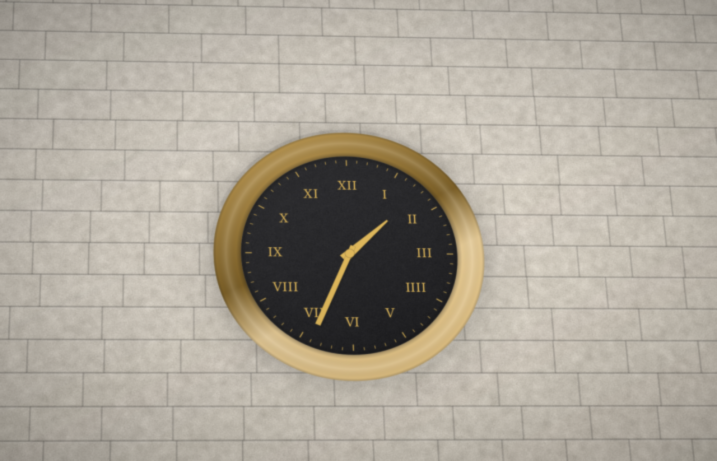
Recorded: 1,34
